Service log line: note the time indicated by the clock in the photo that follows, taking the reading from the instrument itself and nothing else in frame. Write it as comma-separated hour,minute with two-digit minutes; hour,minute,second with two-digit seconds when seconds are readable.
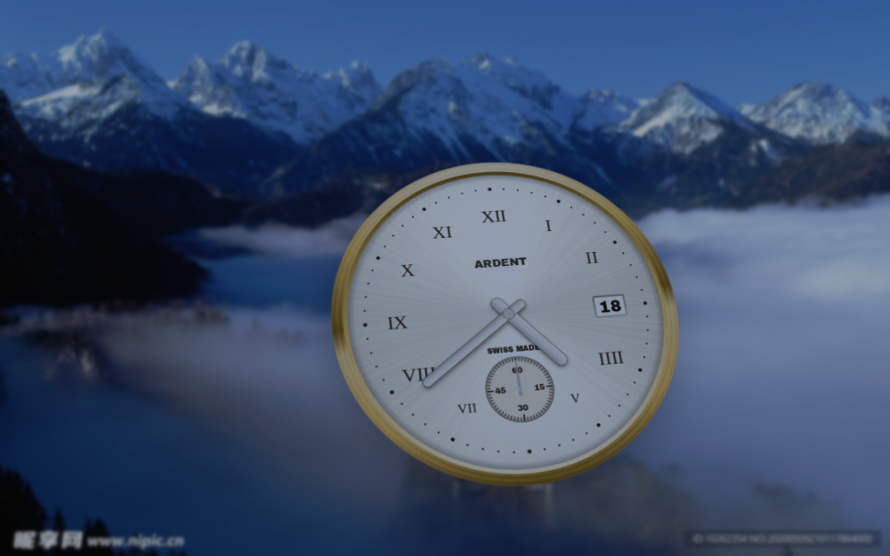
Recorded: 4,39
